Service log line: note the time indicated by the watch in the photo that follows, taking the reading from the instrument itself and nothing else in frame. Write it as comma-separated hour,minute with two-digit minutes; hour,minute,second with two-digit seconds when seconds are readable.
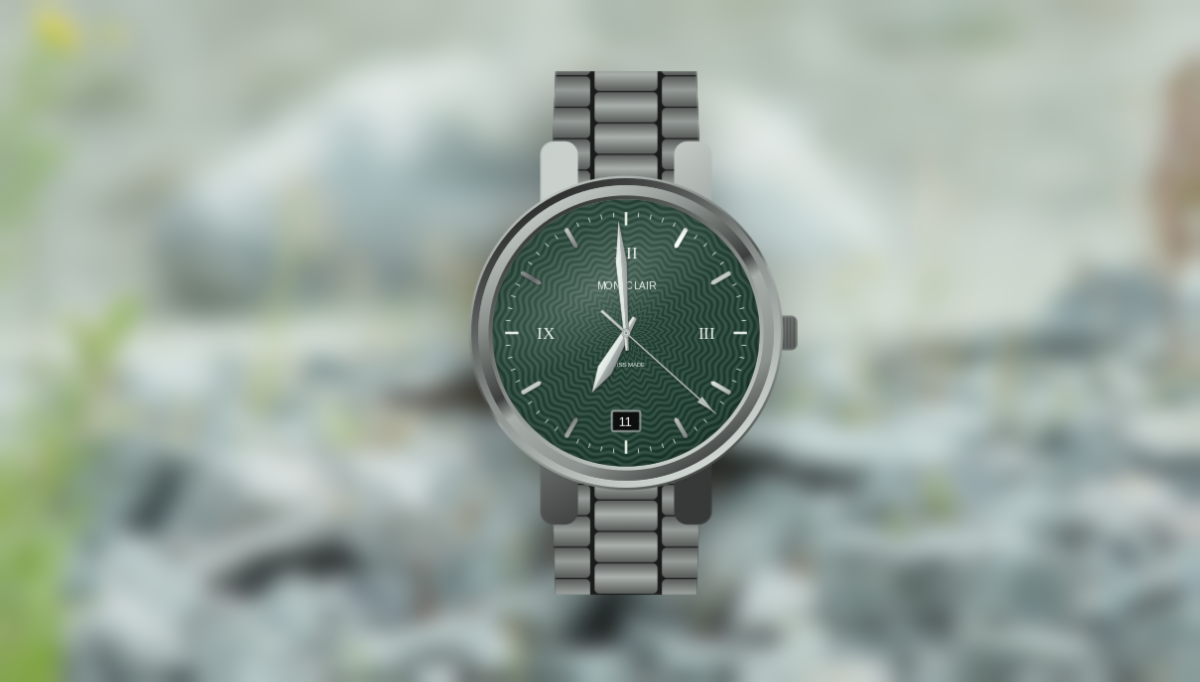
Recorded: 6,59,22
